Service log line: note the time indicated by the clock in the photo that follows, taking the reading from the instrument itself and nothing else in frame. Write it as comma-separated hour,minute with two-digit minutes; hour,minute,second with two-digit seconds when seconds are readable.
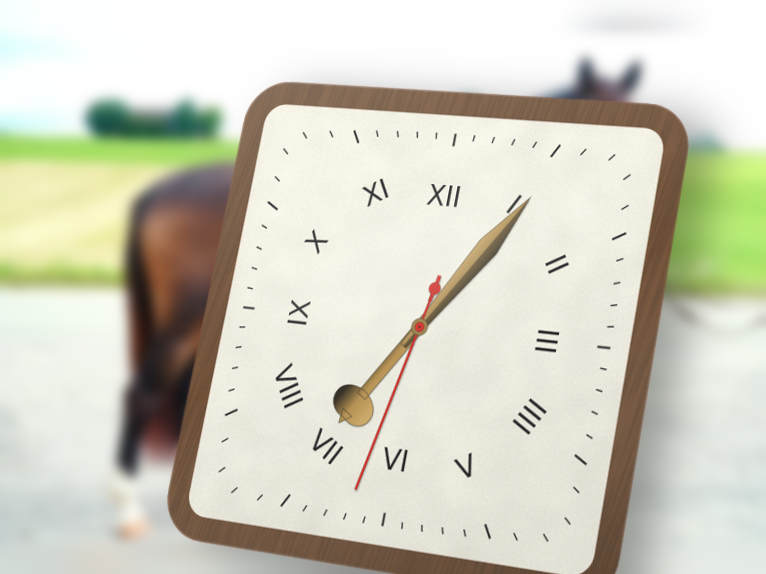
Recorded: 7,05,32
